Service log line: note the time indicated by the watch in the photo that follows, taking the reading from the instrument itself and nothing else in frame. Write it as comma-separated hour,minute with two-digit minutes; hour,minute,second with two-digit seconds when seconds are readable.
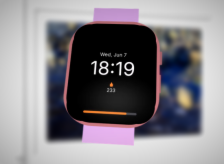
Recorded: 18,19
